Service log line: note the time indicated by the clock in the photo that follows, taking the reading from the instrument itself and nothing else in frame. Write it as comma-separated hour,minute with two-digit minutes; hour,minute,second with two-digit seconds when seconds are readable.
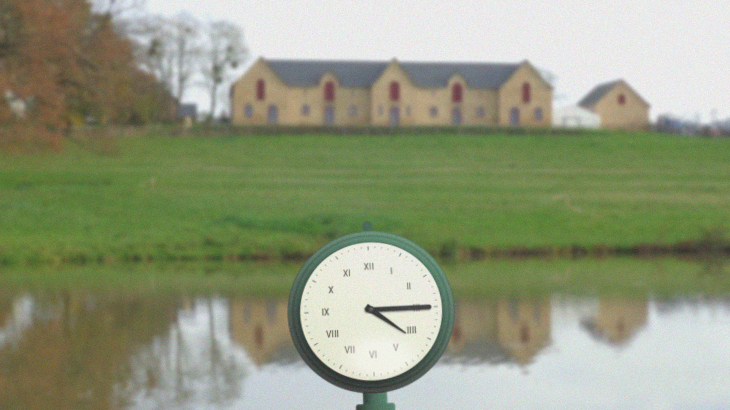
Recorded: 4,15
